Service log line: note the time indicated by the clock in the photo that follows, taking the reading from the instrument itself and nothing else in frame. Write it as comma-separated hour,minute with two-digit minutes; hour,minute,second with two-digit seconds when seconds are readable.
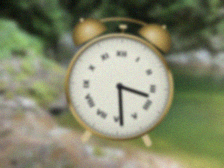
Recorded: 3,29
